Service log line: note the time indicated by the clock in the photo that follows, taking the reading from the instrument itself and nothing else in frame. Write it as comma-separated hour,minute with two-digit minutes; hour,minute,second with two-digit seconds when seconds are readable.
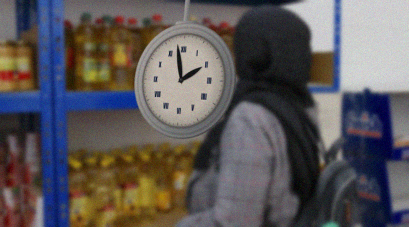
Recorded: 1,58
